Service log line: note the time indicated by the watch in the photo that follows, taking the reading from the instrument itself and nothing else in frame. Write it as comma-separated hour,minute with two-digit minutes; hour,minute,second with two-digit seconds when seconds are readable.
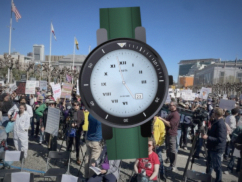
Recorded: 4,58
